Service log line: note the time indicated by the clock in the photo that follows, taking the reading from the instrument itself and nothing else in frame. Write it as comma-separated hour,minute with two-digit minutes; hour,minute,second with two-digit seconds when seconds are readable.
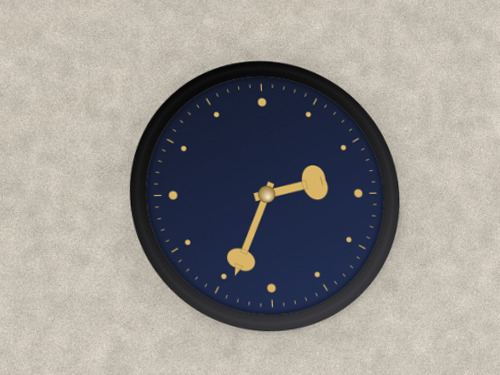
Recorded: 2,34
